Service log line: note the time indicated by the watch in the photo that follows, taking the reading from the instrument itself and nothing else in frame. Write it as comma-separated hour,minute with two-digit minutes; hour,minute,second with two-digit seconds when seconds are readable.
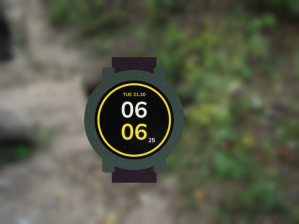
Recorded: 6,06
